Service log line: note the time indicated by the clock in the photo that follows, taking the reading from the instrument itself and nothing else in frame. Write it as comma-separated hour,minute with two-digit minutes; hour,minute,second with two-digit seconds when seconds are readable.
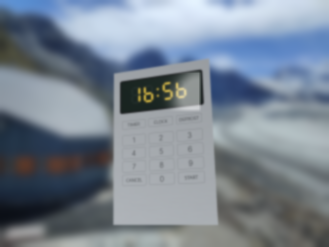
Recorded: 16,56
